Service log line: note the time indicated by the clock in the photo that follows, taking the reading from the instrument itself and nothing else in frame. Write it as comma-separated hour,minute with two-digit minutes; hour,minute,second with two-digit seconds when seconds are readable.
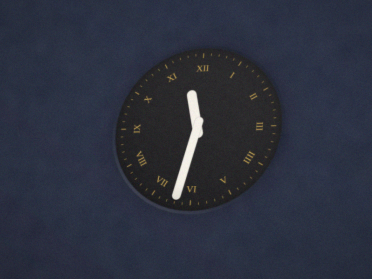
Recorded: 11,32
